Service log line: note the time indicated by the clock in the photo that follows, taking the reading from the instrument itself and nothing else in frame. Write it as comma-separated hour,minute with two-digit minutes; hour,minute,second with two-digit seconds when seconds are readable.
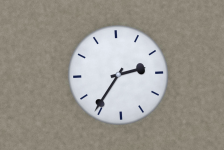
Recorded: 2,36
